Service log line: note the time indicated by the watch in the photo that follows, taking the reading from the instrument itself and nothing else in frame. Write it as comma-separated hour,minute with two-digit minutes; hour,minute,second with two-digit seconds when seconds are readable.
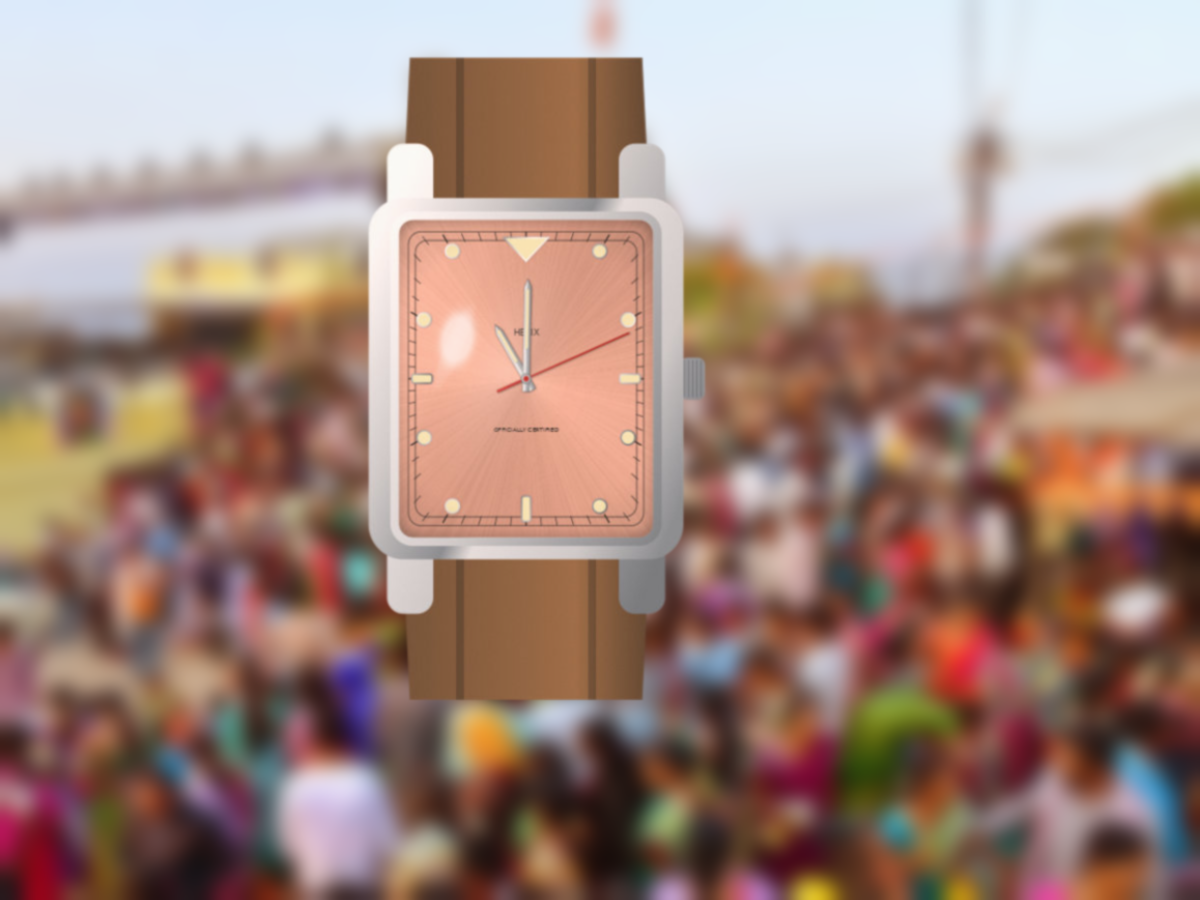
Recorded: 11,00,11
